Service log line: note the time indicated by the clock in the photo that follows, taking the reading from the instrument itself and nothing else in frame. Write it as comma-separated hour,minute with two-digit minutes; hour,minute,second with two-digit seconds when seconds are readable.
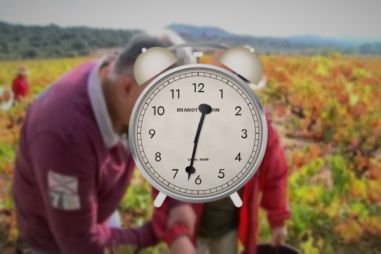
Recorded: 12,32
